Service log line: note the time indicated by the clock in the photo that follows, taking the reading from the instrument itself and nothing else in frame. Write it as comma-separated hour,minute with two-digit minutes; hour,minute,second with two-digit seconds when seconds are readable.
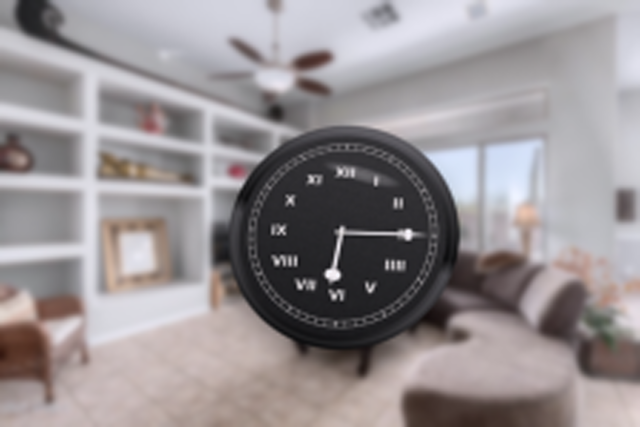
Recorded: 6,15
